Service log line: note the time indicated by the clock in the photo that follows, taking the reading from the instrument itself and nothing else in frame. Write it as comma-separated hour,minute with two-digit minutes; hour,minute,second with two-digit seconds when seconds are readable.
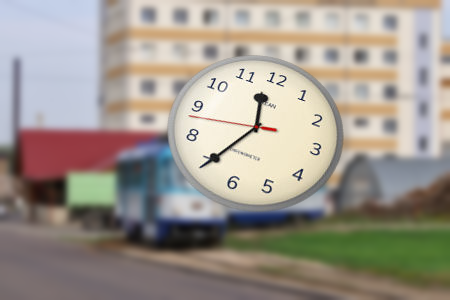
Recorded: 11,34,43
